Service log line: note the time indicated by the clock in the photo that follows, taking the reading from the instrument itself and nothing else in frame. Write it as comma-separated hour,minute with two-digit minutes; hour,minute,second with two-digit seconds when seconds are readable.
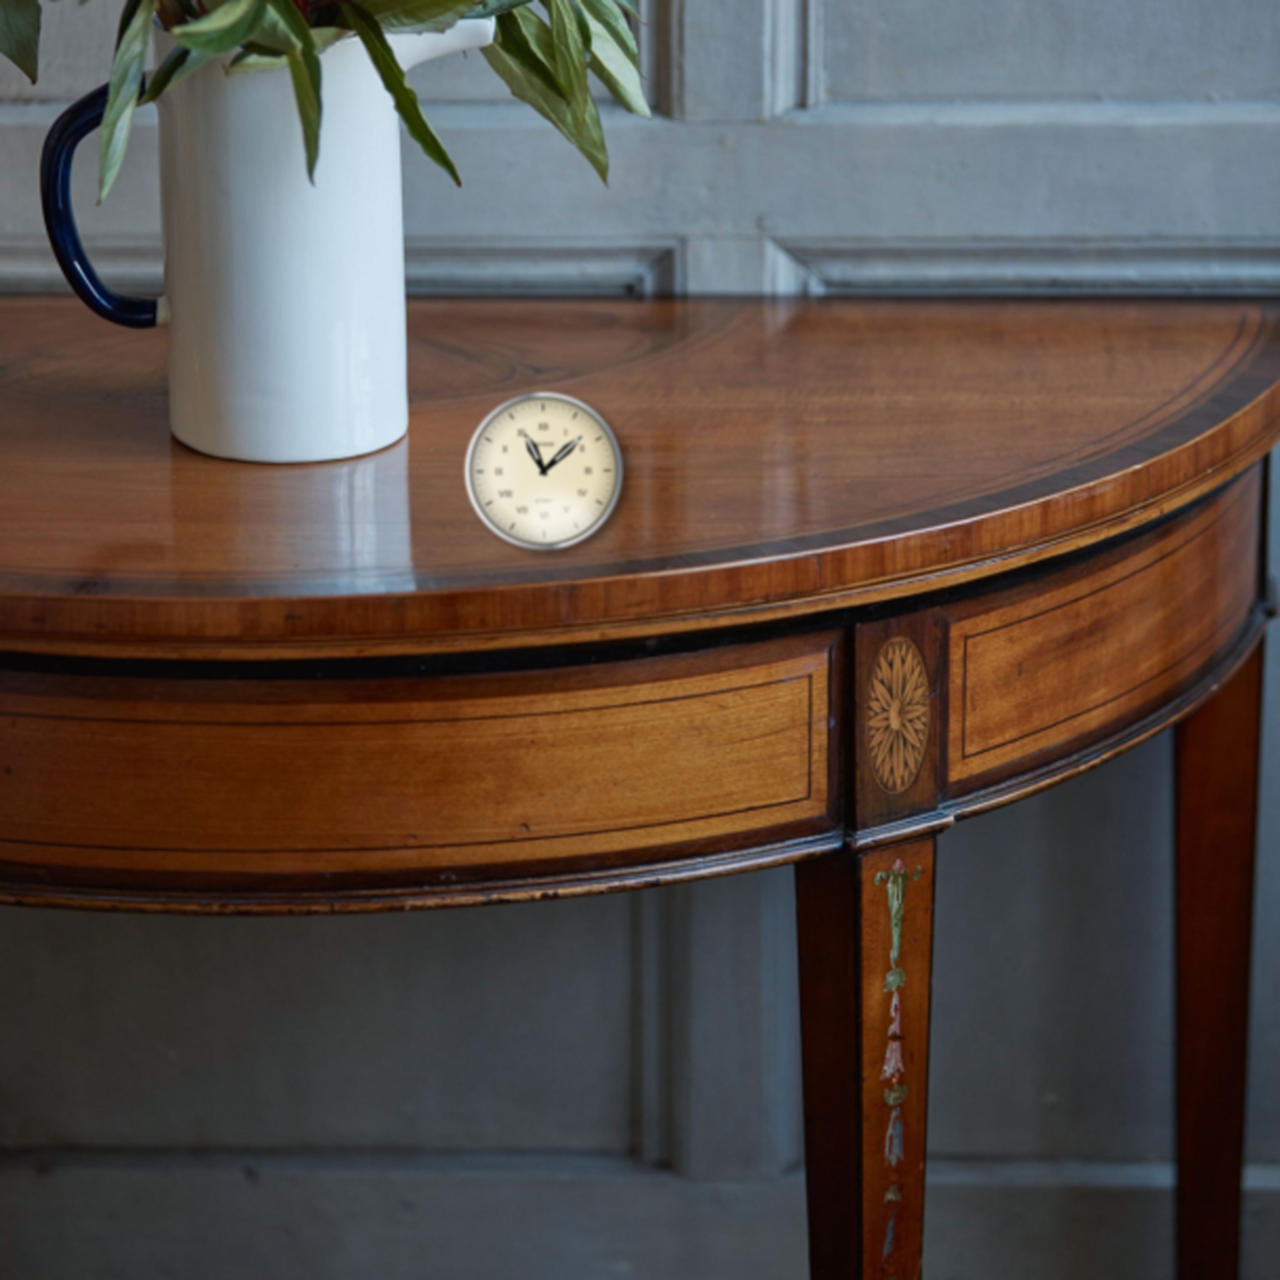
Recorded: 11,08
